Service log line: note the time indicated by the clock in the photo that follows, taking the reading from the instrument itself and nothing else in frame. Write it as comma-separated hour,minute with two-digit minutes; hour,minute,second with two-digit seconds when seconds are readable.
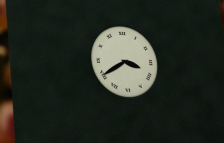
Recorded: 3,40
